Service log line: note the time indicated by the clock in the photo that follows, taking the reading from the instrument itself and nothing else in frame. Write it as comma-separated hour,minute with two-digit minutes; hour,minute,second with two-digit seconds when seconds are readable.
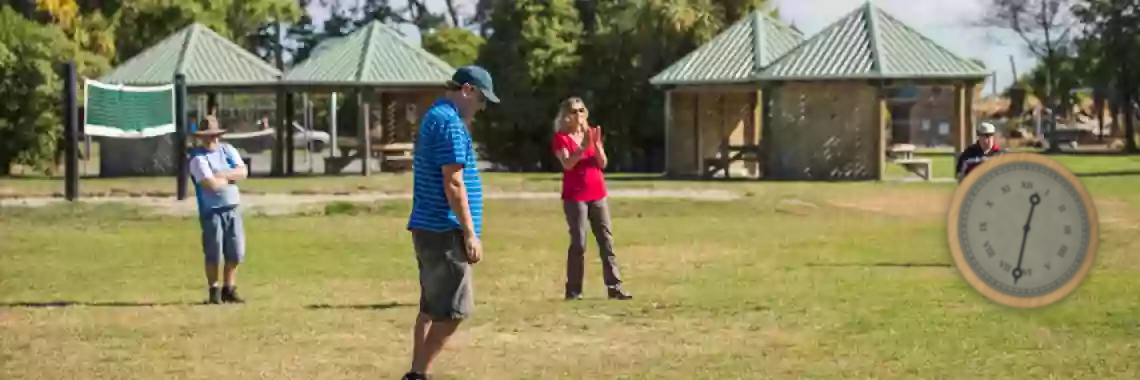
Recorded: 12,32
